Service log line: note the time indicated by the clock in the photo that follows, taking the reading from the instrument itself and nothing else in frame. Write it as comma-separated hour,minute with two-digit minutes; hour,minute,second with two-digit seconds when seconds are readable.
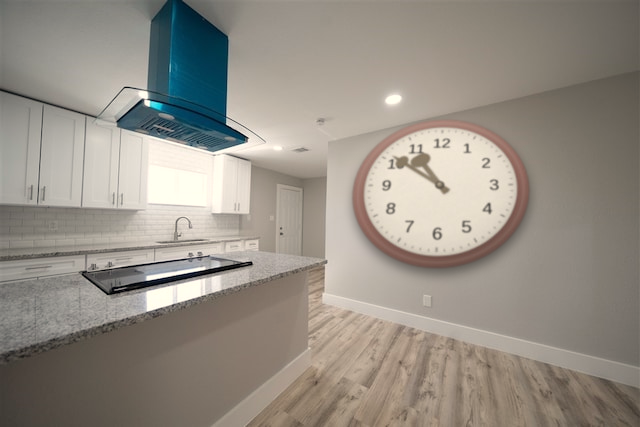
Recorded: 10,51
